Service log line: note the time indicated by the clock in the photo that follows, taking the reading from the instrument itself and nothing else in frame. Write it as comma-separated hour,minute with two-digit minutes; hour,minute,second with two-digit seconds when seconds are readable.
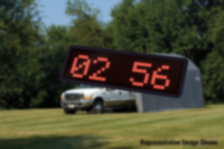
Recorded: 2,56
